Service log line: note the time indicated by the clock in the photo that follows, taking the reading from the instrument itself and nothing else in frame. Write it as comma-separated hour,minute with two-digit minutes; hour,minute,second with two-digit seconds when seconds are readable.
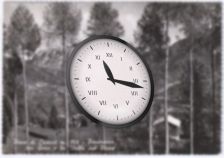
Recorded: 11,17
